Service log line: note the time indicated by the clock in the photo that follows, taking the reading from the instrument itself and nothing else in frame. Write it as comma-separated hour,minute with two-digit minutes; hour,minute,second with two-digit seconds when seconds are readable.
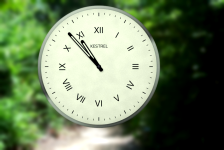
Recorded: 10,53
